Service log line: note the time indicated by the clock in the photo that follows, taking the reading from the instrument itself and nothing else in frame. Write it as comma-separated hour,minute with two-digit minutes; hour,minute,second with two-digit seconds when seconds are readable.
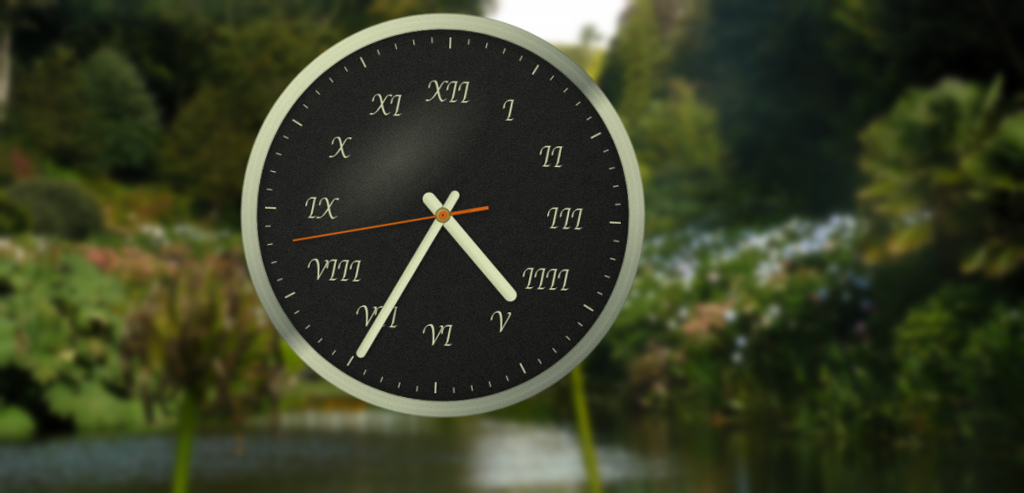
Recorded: 4,34,43
